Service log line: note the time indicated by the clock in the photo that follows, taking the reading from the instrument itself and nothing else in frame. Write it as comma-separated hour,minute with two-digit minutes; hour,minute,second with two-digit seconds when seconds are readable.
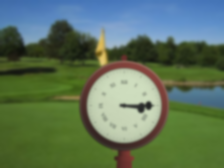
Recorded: 3,15
